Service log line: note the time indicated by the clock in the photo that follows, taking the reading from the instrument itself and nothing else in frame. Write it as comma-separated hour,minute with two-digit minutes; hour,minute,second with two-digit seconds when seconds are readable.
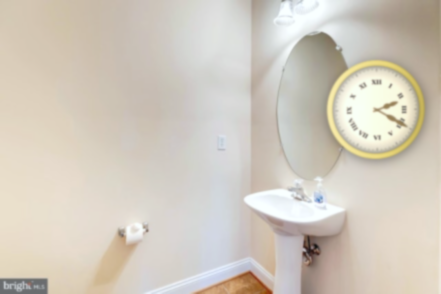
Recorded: 2,20
